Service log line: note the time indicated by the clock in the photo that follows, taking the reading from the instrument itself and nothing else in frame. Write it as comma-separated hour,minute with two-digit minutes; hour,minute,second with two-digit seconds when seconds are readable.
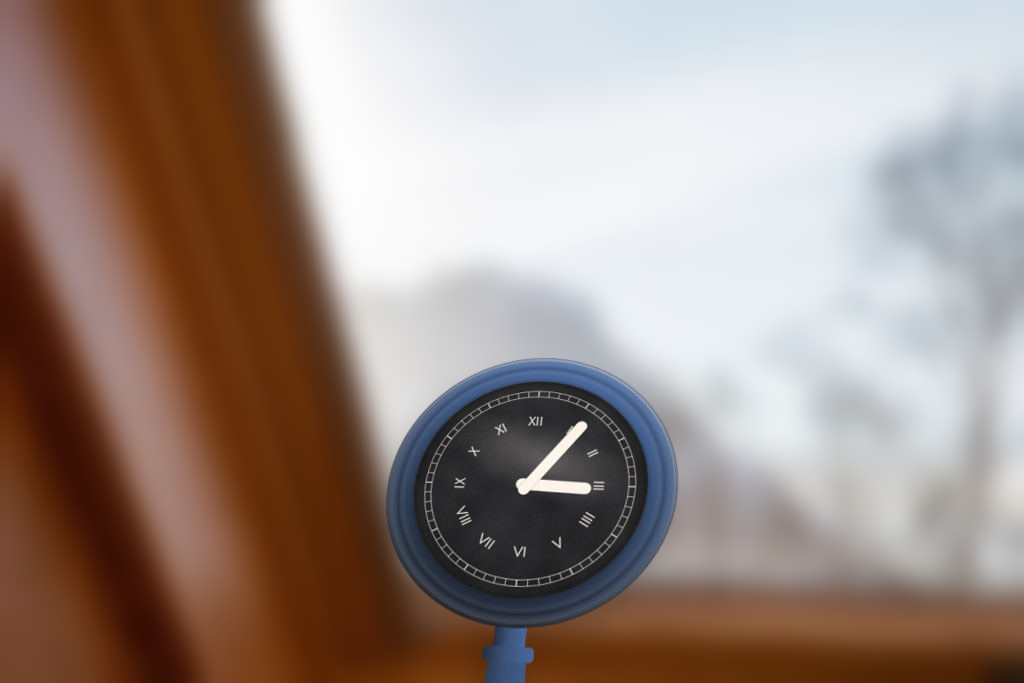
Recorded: 3,06
